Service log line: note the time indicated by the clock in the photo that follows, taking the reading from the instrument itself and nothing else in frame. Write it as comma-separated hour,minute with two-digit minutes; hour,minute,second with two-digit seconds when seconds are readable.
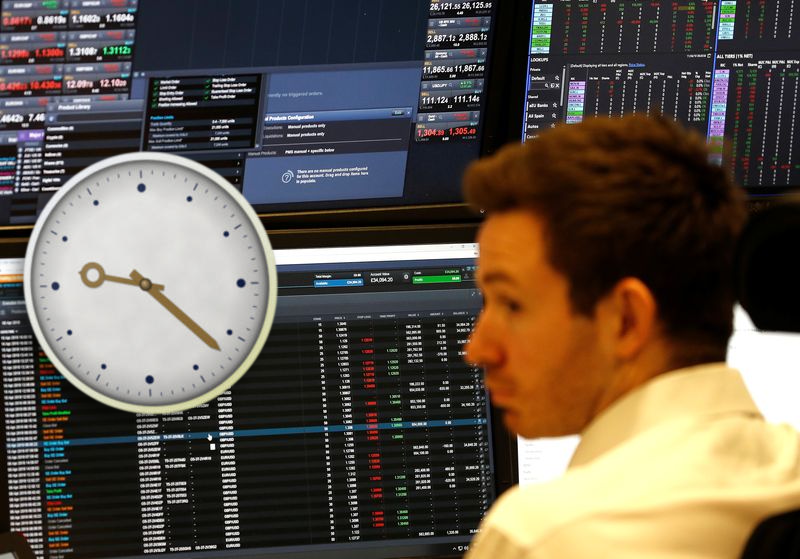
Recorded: 9,22
